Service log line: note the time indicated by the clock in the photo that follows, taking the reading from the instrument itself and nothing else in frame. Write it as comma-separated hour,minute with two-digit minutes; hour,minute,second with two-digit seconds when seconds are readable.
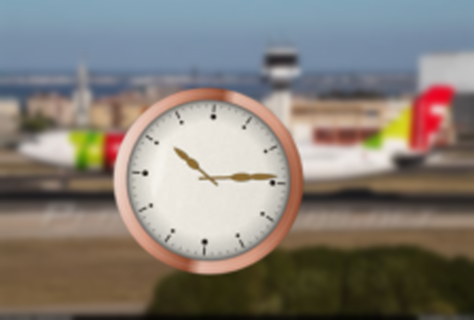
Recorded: 10,14
